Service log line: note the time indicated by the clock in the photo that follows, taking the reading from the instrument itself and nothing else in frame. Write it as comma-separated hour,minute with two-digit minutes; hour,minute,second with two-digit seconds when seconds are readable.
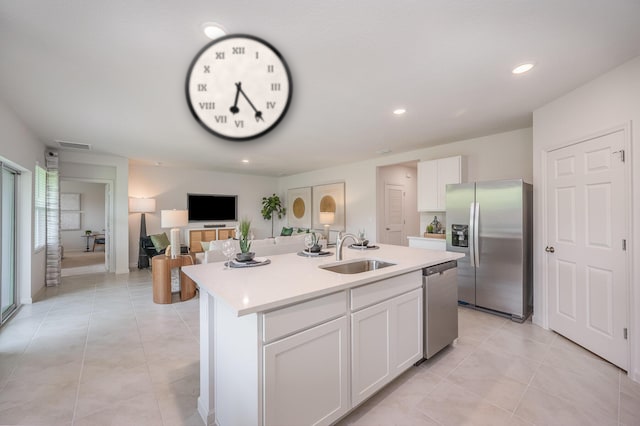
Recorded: 6,24
